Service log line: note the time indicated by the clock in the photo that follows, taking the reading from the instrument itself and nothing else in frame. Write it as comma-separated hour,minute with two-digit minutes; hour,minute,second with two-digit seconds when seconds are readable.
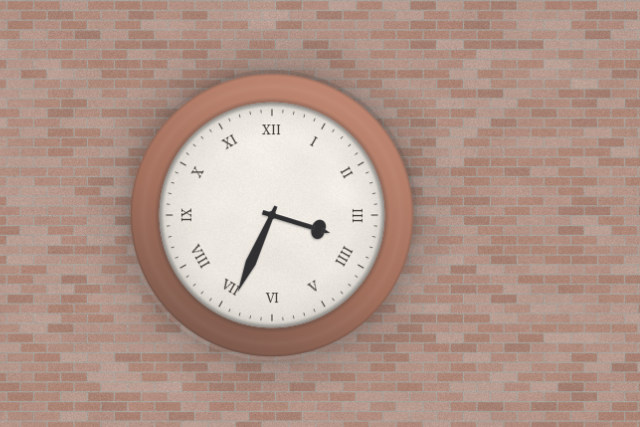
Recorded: 3,34
